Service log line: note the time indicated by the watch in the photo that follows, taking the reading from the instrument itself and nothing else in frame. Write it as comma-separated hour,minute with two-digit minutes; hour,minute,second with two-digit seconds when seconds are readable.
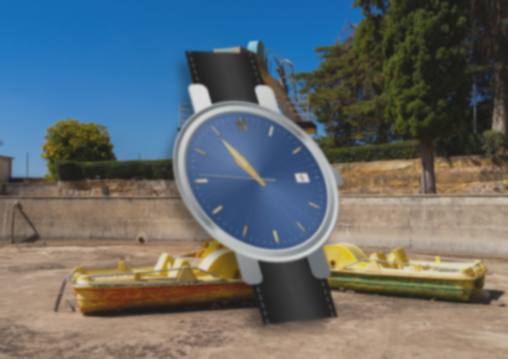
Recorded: 10,54,46
